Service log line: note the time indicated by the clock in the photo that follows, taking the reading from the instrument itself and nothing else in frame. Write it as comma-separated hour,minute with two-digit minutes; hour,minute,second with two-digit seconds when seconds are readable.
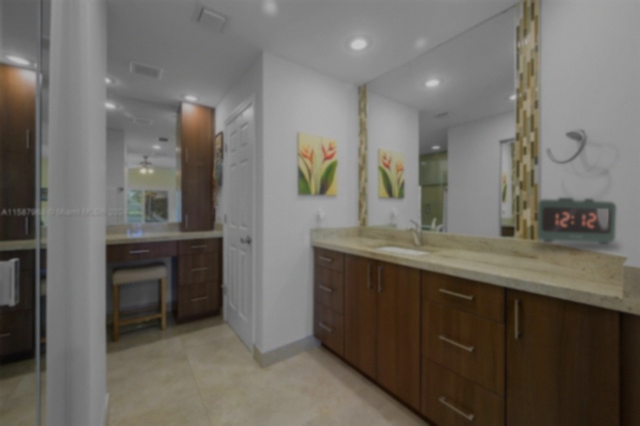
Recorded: 12,12
